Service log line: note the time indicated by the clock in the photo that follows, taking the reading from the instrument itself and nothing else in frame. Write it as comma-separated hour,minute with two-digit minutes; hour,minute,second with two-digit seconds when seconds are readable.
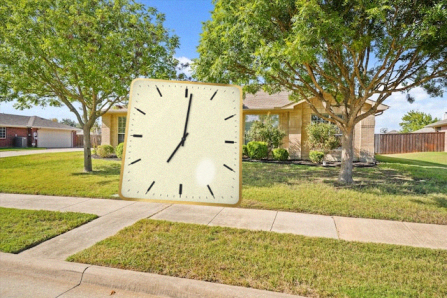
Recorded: 7,01
